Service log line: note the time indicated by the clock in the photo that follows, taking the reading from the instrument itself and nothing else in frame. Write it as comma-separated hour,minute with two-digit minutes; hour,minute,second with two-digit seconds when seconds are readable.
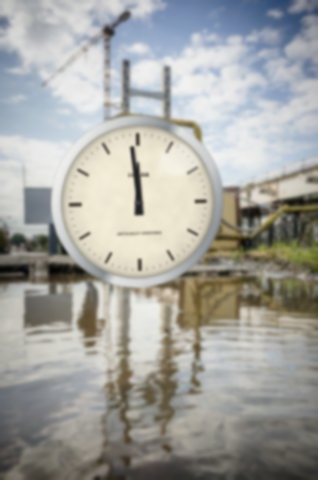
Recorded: 11,59
